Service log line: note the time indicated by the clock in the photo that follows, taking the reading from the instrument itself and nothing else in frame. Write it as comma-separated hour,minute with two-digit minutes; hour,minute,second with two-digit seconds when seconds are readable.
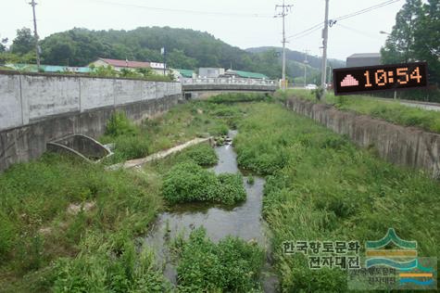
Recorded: 10,54
